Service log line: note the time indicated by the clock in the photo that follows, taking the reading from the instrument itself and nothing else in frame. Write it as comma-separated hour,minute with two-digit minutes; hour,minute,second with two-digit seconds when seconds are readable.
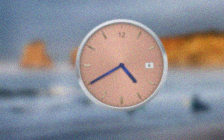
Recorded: 4,40
